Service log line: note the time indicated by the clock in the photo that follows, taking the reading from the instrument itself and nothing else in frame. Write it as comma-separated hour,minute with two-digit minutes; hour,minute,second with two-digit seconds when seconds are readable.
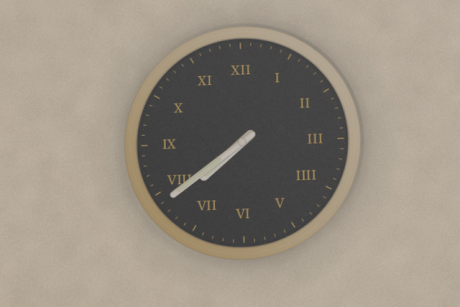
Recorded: 7,39
